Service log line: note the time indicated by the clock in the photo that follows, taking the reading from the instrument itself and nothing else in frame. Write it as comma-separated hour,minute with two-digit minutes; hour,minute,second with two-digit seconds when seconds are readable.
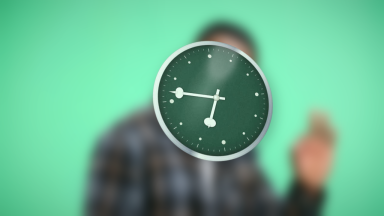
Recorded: 6,47
